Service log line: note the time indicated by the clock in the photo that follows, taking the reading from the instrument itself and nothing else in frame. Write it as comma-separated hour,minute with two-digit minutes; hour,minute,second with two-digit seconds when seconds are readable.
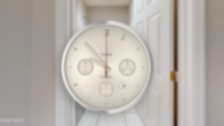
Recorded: 9,53
